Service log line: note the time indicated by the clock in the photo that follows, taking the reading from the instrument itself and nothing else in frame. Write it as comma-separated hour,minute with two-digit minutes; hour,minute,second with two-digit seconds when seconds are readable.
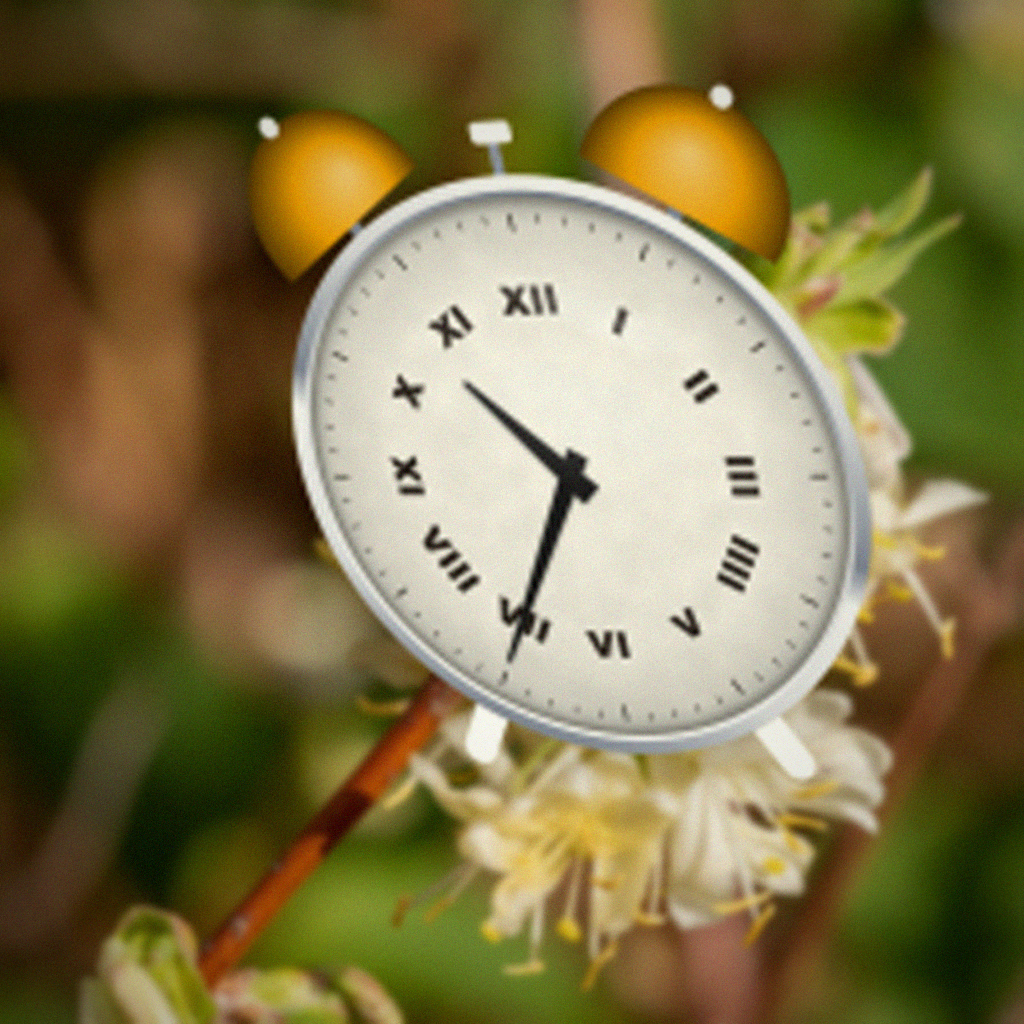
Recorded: 10,35
